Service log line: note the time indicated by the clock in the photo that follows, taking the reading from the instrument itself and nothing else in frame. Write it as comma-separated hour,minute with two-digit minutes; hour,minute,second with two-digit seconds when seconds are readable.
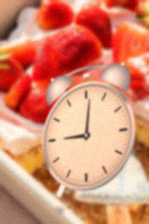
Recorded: 9,01
